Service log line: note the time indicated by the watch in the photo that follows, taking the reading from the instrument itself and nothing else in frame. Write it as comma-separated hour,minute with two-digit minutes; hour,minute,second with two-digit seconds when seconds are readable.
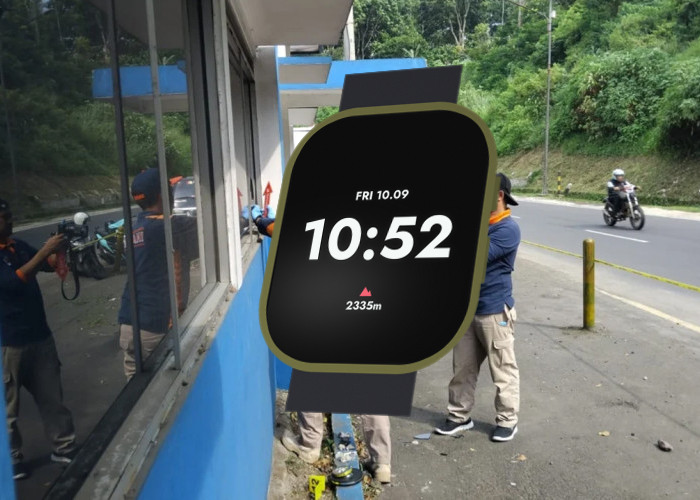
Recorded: 10,52
